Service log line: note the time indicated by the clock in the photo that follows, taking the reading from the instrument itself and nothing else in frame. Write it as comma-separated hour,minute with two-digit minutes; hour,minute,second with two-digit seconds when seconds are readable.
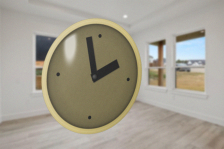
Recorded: 1,57
